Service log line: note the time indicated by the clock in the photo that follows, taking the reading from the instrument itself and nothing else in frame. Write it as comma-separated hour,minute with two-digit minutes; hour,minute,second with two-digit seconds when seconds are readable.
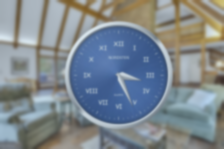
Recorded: 3,26
